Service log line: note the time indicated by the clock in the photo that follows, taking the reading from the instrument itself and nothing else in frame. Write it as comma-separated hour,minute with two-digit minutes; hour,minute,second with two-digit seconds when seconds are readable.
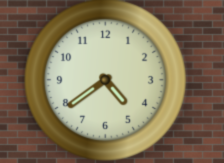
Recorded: 4,39
